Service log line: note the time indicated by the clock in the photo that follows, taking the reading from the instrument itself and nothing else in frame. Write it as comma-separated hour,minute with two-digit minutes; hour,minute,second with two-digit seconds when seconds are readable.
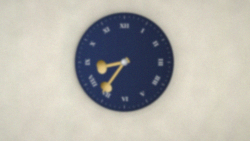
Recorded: 8,36
